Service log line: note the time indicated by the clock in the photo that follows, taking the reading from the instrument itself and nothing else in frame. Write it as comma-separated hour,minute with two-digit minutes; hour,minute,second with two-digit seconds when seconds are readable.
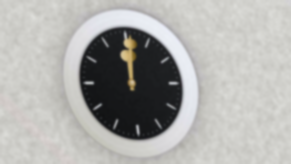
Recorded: 12,01
